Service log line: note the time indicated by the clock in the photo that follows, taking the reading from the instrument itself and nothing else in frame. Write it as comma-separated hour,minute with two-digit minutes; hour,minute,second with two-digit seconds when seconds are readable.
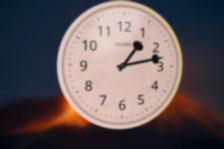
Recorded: 1,13
